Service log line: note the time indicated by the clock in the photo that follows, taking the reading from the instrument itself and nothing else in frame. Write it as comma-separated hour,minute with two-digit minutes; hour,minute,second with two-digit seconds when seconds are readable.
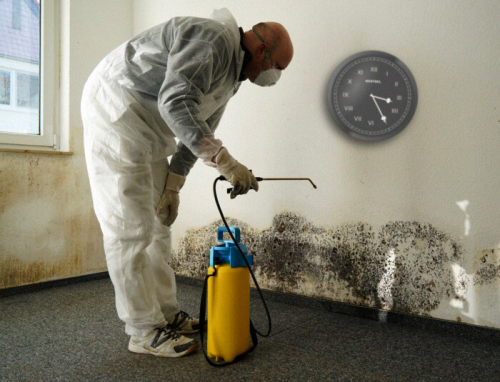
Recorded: 3,25
